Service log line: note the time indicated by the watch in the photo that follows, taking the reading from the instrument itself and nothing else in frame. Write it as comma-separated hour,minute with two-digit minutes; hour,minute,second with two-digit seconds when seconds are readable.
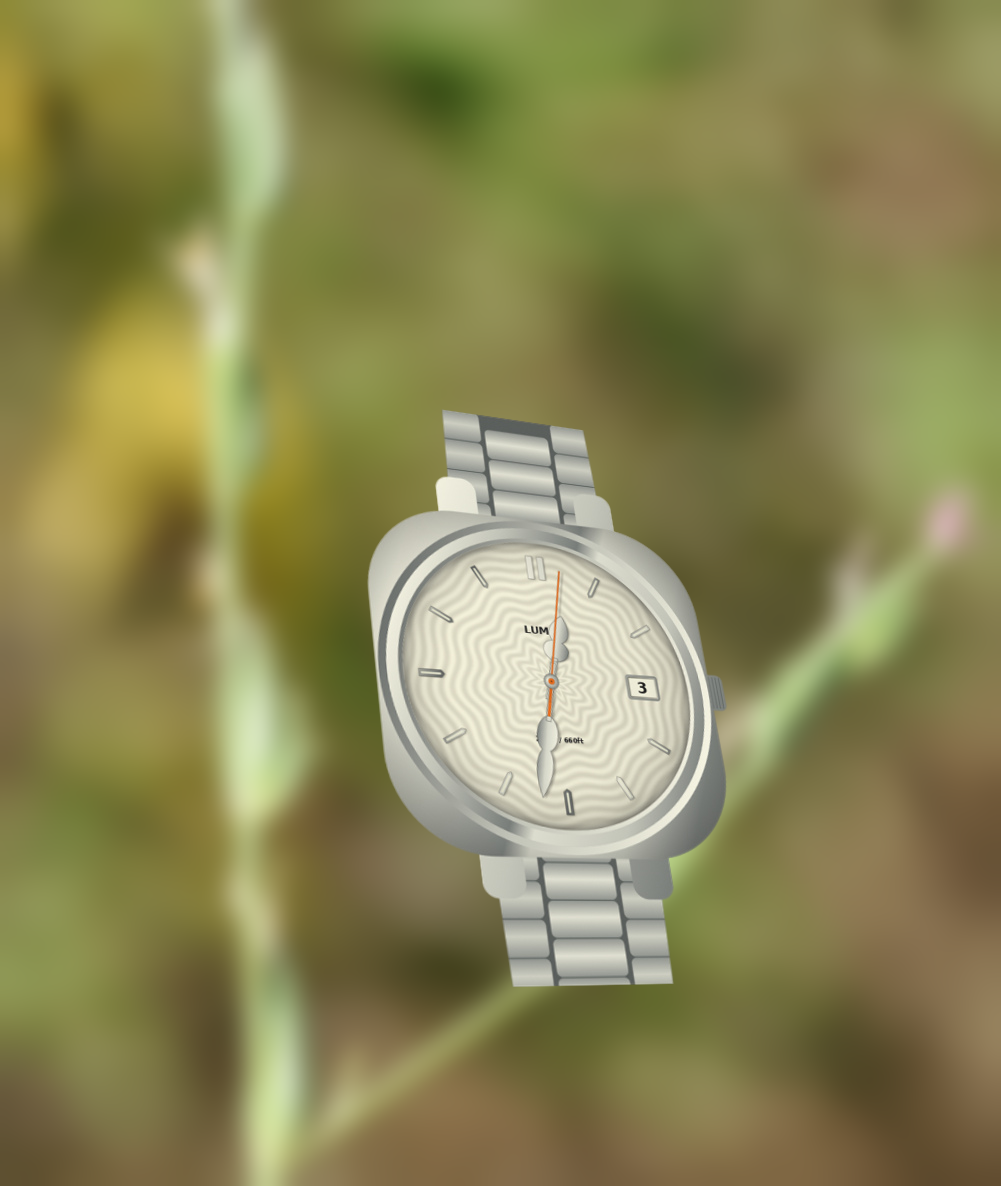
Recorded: 12,32,02
